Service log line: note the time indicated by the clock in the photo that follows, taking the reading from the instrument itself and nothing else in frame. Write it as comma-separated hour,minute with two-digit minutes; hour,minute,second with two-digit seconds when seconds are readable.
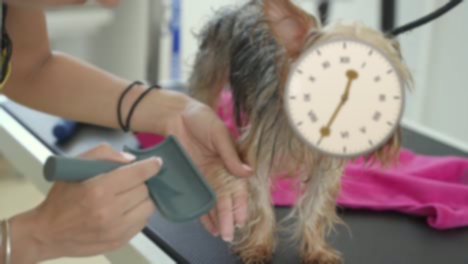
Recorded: 12,35
